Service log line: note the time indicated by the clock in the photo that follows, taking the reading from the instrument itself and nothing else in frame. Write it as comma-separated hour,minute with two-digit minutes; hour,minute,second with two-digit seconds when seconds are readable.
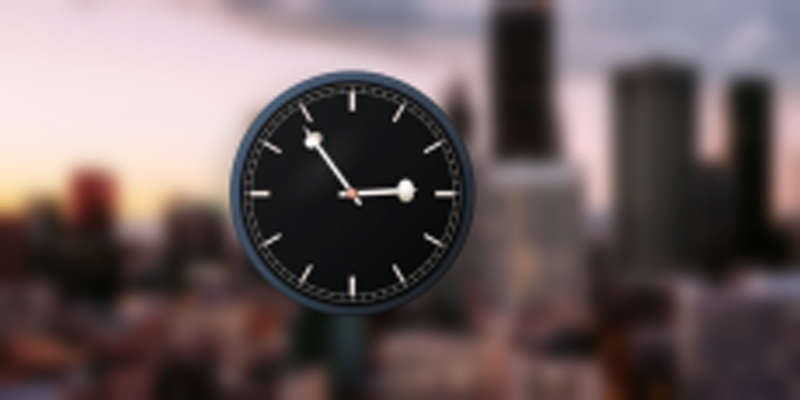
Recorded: 2,54
